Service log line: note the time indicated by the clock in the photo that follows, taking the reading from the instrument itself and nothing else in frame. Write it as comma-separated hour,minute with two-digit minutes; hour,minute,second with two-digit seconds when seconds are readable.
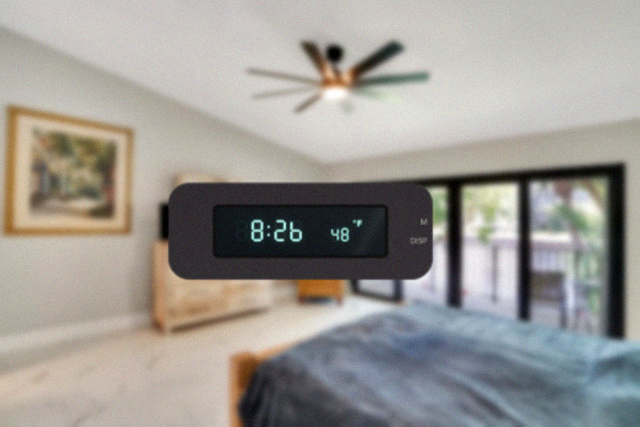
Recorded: 8,26
